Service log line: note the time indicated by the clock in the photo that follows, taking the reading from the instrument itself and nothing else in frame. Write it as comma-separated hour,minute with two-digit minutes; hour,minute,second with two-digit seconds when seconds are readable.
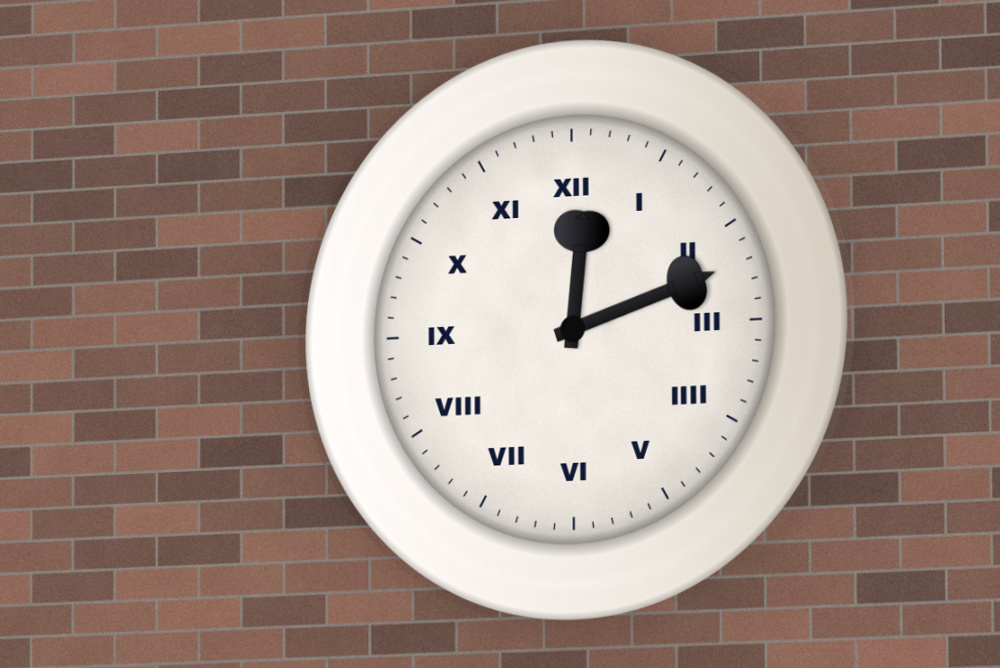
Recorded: 12,12
